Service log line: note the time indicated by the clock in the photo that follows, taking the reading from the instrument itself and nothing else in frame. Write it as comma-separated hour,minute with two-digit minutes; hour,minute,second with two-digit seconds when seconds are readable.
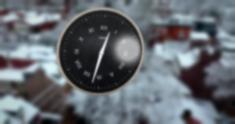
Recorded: 12,32
